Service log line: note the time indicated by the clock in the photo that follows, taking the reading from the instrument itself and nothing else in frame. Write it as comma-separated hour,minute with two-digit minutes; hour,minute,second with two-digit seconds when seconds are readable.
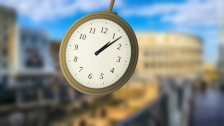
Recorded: 1,07
